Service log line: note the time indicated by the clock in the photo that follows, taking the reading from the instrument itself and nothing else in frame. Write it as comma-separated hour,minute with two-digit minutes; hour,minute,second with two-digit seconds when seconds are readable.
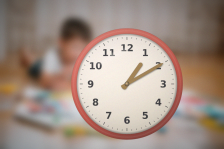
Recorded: 1,10
